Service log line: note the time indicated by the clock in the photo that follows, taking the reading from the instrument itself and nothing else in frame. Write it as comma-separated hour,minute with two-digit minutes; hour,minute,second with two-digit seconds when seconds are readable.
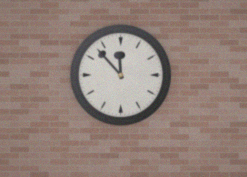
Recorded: 11,53
